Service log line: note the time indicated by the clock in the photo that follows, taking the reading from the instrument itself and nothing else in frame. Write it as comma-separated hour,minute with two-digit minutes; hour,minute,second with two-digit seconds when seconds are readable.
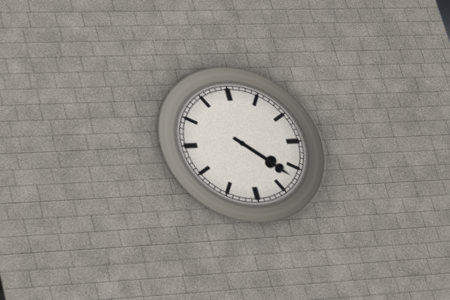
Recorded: 4,22
